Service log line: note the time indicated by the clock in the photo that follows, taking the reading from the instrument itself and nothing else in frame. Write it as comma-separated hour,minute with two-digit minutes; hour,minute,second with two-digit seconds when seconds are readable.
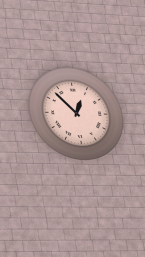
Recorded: 12,53
